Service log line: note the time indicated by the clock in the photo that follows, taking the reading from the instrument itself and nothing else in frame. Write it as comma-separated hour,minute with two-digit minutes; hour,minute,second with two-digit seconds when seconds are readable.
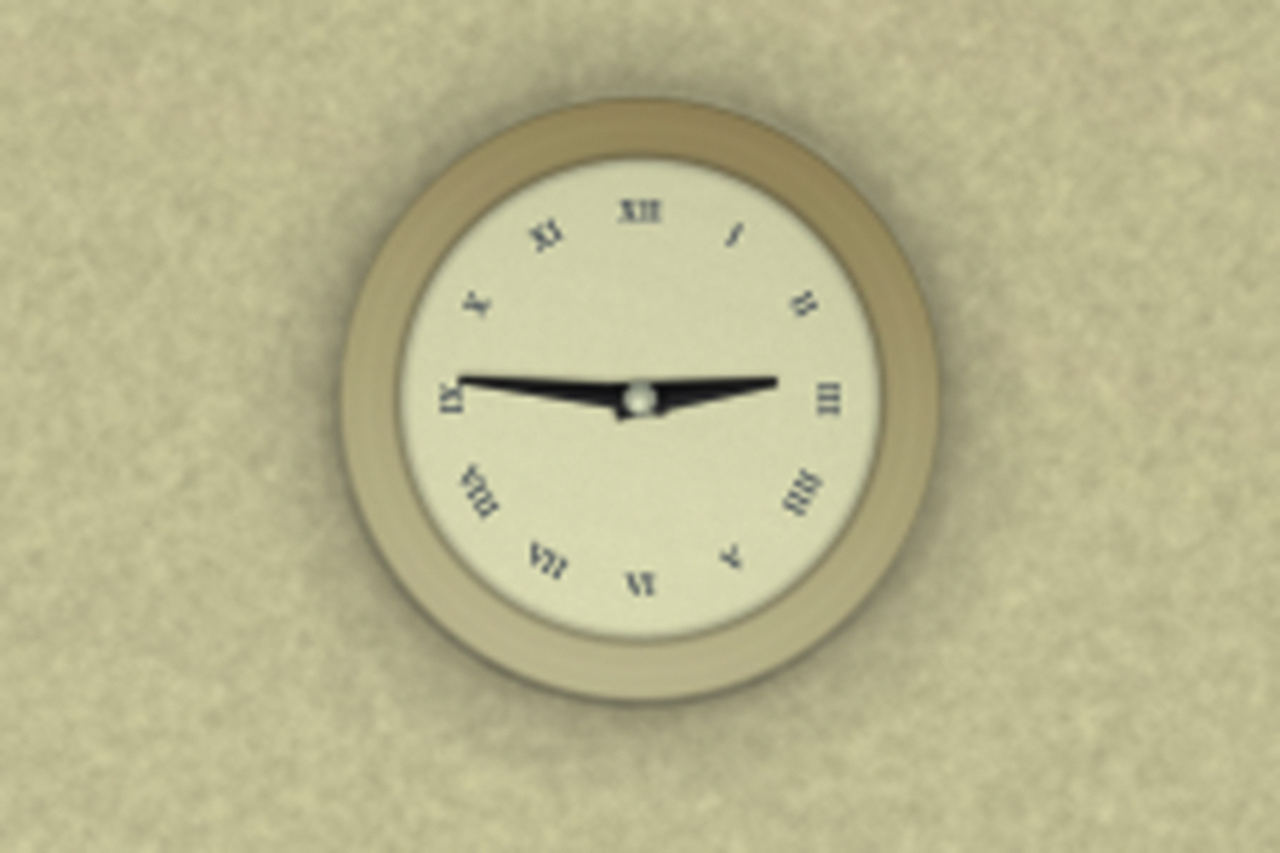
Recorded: 2,46
